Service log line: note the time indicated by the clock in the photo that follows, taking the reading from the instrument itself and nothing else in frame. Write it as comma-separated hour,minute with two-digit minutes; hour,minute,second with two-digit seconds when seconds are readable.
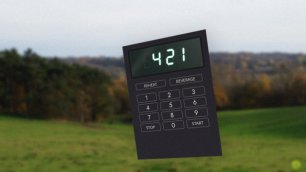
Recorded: 4,21
